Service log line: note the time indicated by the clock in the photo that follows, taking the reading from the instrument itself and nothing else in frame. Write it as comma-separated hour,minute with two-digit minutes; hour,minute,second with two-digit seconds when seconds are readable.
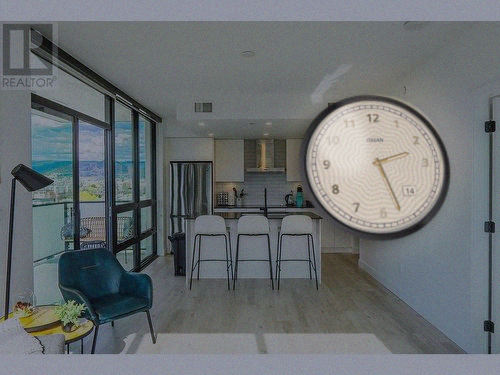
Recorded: 2,27
